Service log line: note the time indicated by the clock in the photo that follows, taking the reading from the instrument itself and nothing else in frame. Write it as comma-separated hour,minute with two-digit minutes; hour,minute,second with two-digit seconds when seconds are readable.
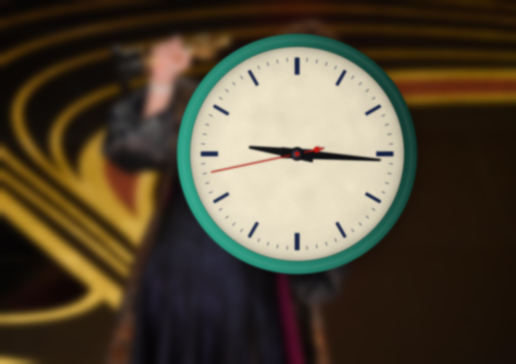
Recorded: 9,15,43
